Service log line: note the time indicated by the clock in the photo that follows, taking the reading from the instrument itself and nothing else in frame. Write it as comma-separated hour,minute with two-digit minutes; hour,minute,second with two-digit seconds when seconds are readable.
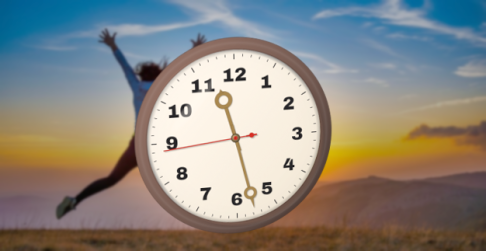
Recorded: 11,27,44
